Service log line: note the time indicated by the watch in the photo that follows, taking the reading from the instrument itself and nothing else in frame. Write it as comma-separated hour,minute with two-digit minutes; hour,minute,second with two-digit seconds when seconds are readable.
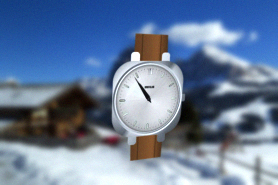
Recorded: 10,54
